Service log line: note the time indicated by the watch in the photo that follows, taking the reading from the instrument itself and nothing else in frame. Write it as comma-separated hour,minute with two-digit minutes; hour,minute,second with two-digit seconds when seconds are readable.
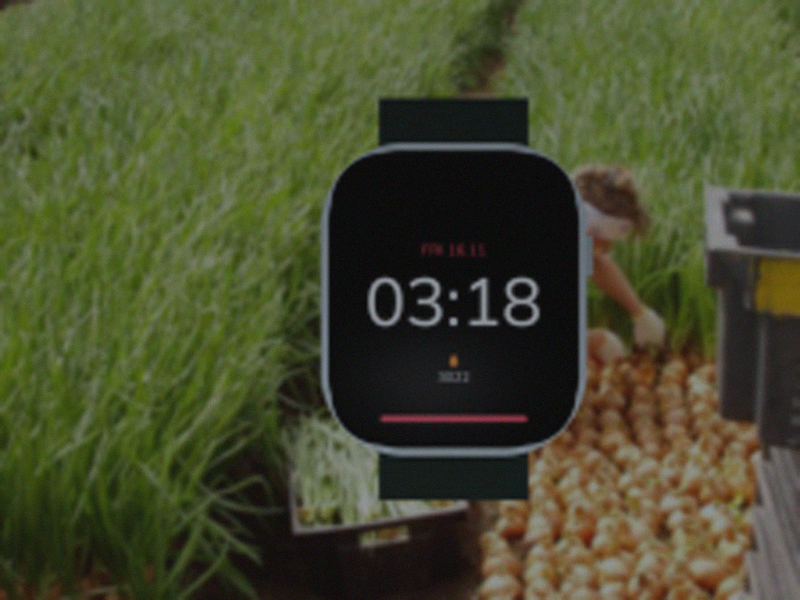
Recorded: 3,18
